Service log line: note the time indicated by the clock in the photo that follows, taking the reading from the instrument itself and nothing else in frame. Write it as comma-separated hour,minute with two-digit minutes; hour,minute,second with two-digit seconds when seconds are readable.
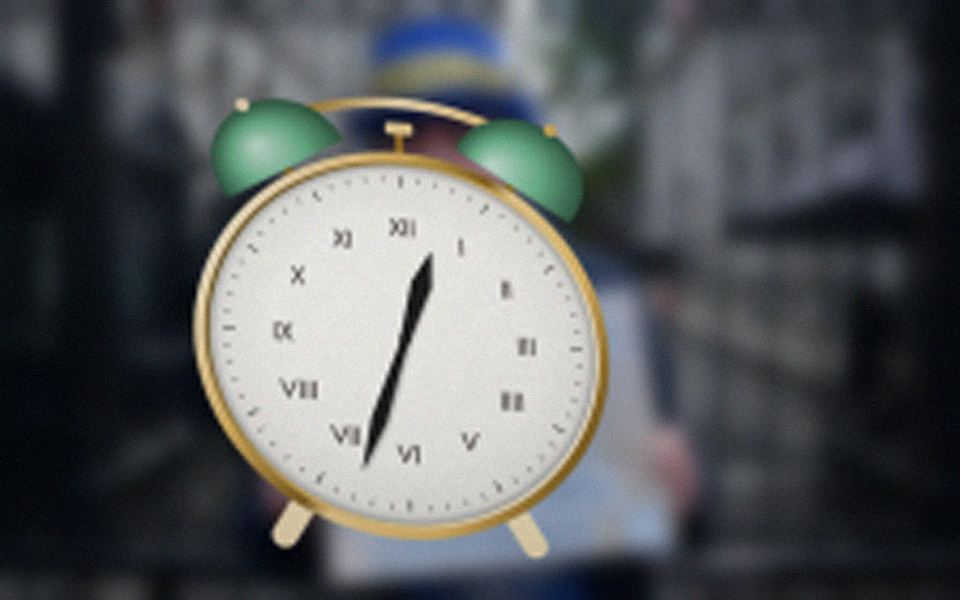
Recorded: 12,33
